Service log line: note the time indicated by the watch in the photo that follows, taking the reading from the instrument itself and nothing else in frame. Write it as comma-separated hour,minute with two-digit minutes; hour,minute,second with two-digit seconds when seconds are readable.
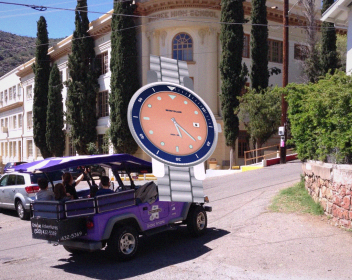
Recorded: 5,22
